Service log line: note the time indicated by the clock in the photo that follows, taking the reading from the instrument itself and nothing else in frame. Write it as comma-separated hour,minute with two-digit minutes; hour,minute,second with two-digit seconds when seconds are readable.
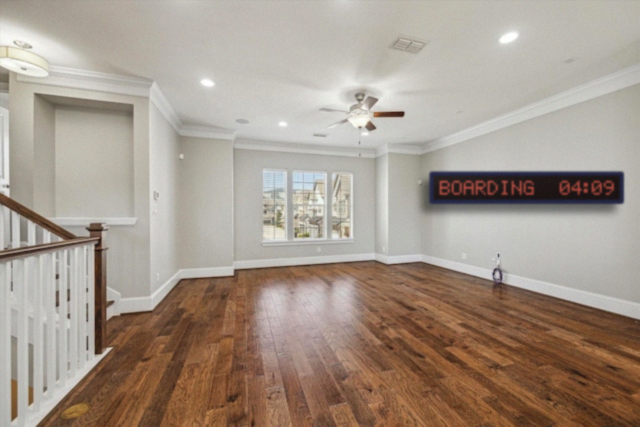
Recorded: 4,09
